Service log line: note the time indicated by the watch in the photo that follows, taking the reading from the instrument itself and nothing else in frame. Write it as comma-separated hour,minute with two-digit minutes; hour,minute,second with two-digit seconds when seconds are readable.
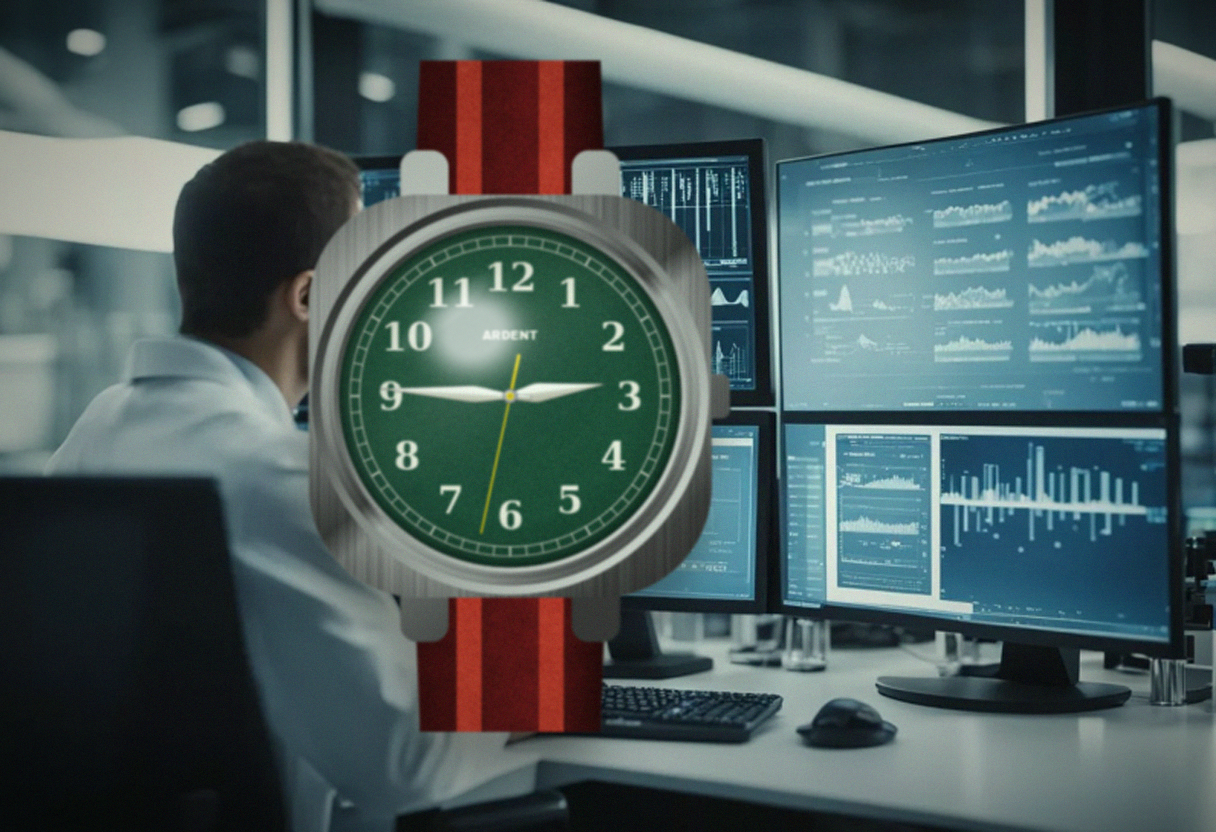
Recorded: 2,45,32
